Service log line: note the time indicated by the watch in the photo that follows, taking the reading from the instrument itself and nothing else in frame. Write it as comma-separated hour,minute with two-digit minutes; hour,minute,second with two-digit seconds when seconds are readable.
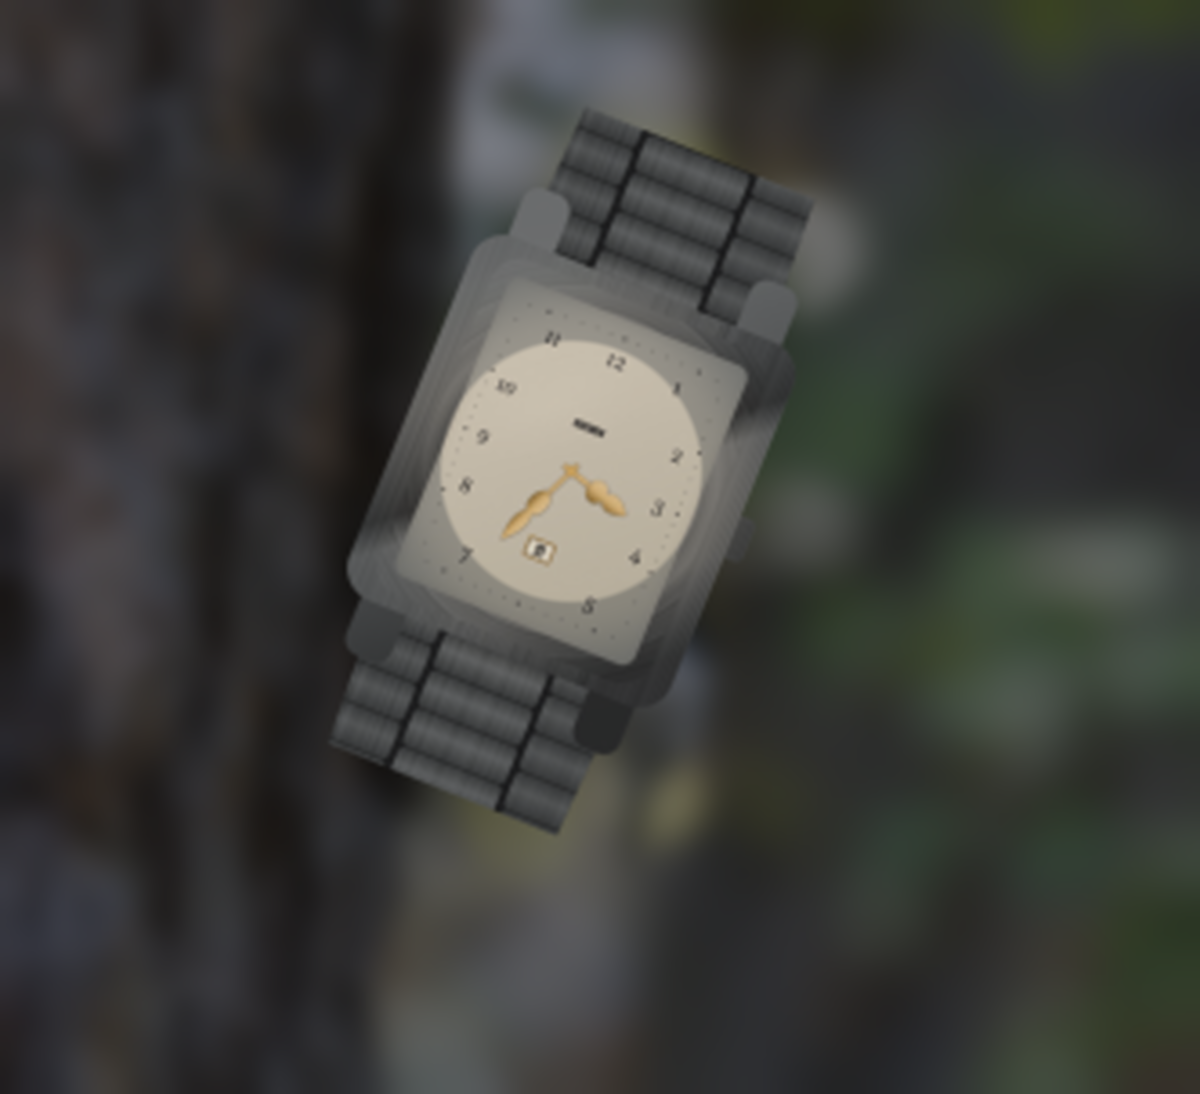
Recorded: 3,34
